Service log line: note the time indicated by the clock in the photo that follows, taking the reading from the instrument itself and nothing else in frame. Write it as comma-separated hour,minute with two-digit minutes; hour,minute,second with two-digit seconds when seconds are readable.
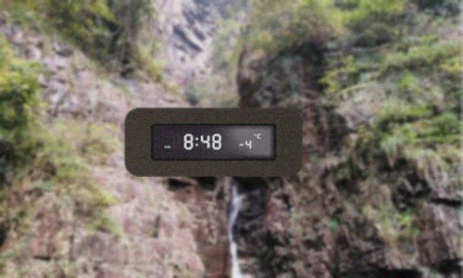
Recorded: 8,48
